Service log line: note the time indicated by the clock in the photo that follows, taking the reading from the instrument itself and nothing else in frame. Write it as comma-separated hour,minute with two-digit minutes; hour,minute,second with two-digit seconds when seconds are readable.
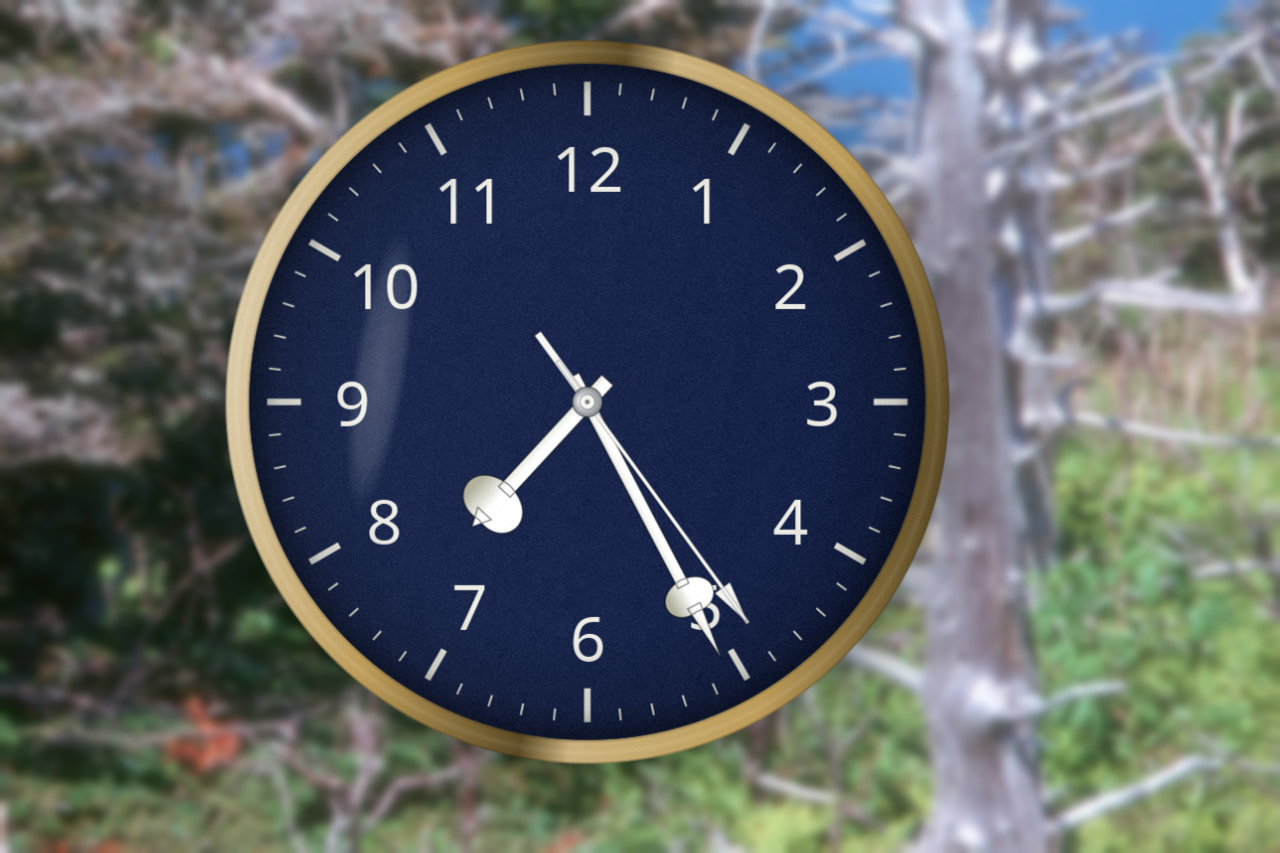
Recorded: 7,25,24
